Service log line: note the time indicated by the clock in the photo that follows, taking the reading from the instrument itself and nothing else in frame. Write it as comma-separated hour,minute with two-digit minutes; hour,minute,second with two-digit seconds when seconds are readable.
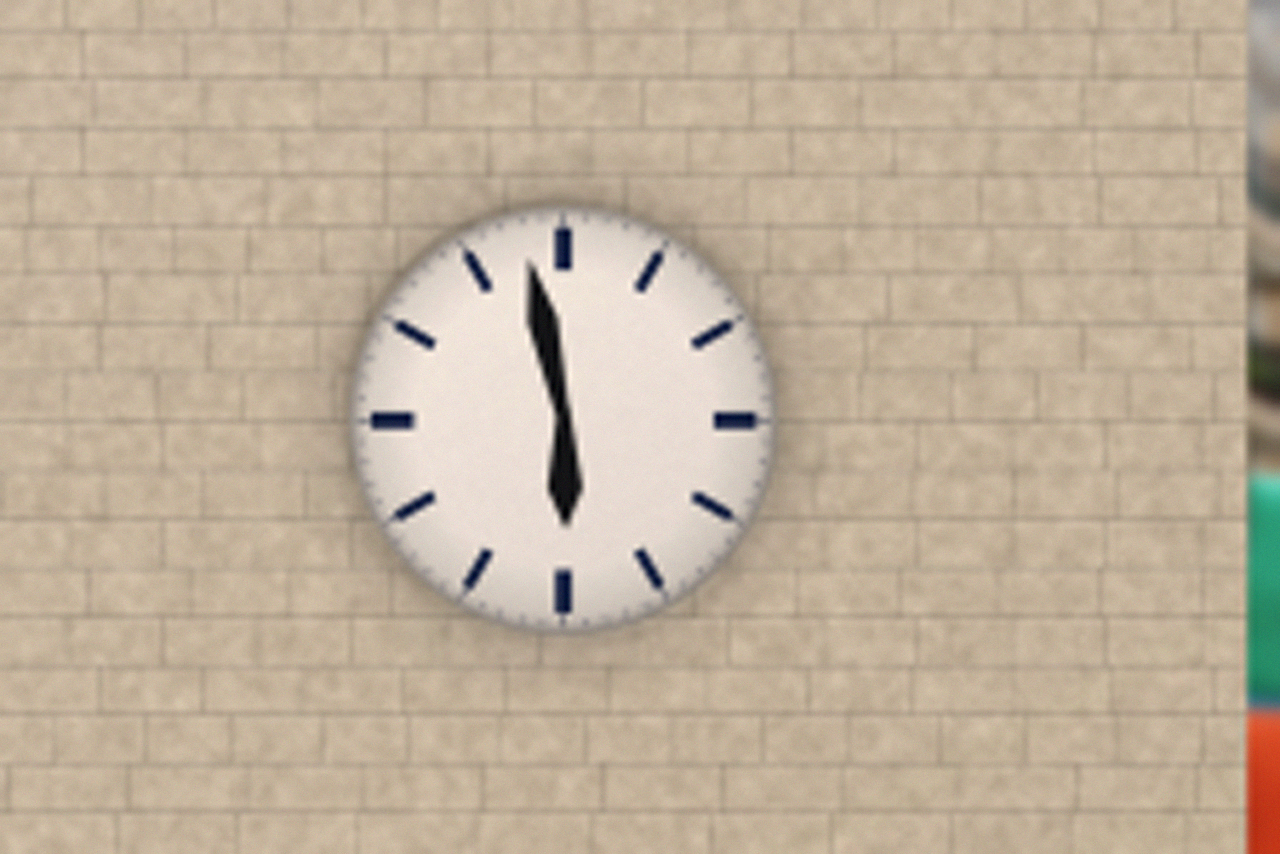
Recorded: 5,58
